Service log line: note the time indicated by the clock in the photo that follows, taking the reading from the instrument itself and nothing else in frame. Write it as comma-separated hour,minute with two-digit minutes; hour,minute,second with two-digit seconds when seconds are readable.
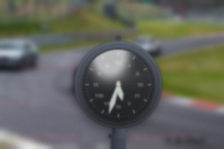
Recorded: 5,33
